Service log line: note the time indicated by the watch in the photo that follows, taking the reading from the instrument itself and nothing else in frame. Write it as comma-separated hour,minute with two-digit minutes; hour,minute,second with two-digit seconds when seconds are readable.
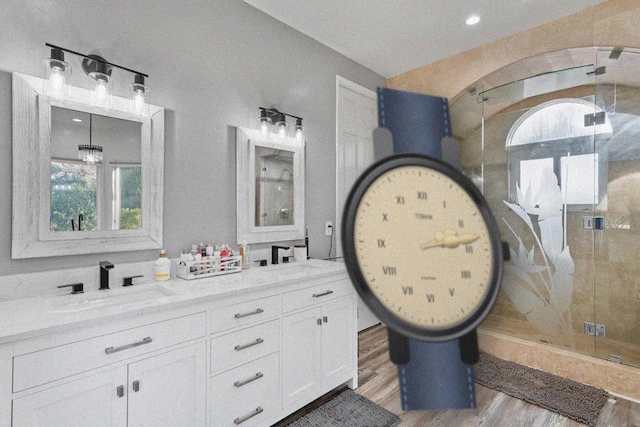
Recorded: 2,13
